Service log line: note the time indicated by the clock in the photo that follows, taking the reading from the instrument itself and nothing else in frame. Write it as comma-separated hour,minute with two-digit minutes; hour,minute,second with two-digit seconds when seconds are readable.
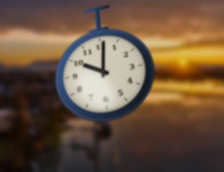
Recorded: 10,01
